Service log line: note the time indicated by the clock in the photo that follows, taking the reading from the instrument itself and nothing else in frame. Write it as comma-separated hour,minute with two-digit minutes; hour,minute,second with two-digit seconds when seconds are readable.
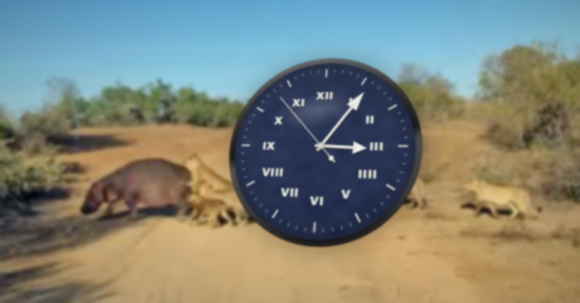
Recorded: 3,05,53
